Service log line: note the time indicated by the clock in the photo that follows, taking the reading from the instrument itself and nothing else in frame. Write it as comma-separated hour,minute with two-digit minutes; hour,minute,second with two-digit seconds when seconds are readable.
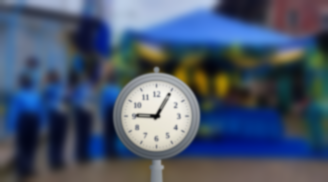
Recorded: 9,05
